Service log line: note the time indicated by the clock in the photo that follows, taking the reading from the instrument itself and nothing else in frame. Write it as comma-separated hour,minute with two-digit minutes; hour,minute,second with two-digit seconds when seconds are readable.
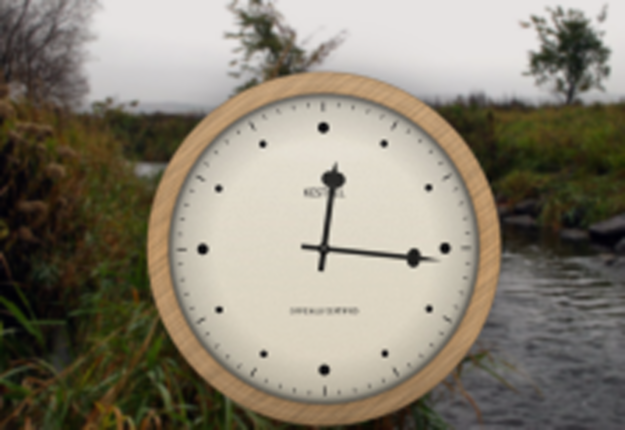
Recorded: 12,16
